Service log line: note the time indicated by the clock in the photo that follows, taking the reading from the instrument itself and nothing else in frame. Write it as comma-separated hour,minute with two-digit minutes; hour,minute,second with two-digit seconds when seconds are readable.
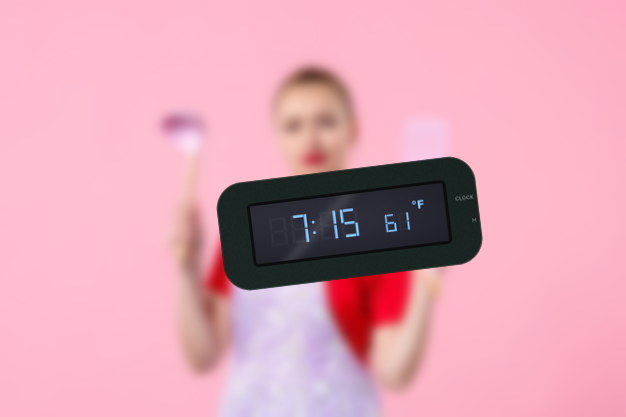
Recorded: 7,15
